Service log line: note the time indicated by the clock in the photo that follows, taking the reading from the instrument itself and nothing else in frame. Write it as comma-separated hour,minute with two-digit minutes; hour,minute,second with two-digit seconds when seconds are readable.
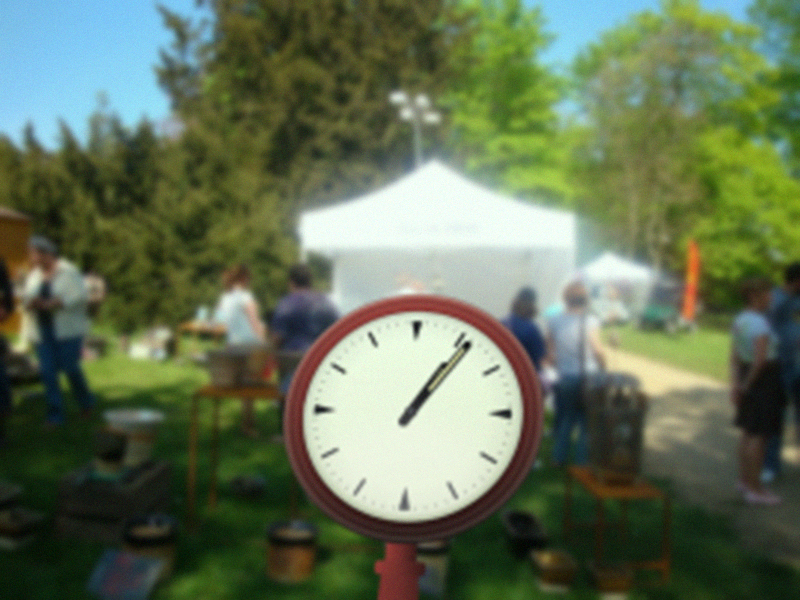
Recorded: 1,06
